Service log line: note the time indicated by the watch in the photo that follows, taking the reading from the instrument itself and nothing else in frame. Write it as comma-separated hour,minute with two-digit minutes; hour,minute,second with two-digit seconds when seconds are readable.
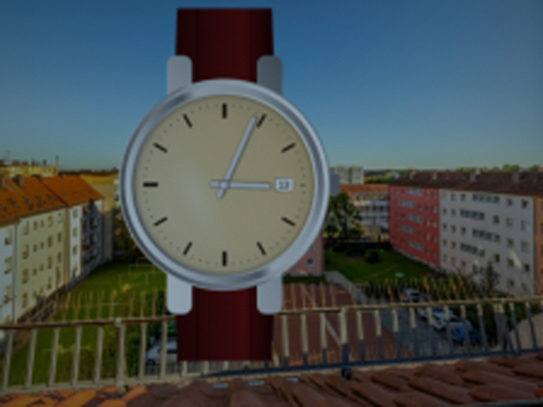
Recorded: 3,04
